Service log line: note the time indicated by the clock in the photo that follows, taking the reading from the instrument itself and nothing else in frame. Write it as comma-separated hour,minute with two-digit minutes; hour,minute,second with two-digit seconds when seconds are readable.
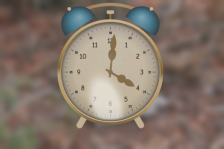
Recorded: 4,01
